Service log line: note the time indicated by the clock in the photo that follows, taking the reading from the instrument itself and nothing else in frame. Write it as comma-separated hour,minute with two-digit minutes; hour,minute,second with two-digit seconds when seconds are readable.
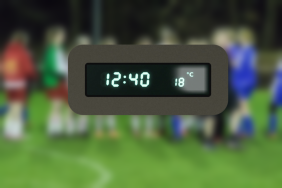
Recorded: 12,40
